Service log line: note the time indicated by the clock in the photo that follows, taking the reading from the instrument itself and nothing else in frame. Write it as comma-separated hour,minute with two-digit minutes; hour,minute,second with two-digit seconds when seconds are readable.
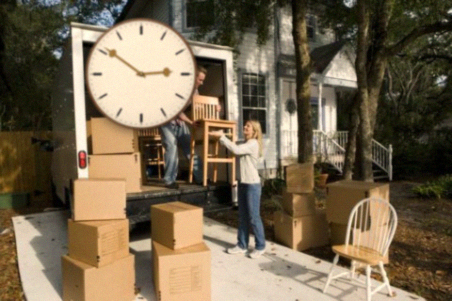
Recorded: 2,51
